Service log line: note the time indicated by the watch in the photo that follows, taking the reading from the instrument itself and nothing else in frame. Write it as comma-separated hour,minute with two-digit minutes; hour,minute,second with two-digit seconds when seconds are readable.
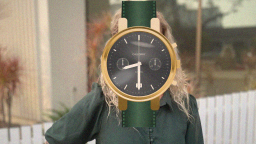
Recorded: 8,30
